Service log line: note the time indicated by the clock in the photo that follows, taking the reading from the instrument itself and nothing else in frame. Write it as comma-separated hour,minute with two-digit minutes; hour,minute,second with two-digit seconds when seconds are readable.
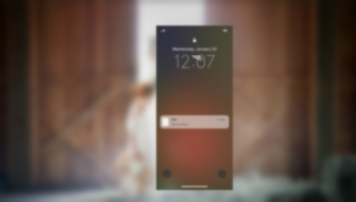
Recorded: 12,07
